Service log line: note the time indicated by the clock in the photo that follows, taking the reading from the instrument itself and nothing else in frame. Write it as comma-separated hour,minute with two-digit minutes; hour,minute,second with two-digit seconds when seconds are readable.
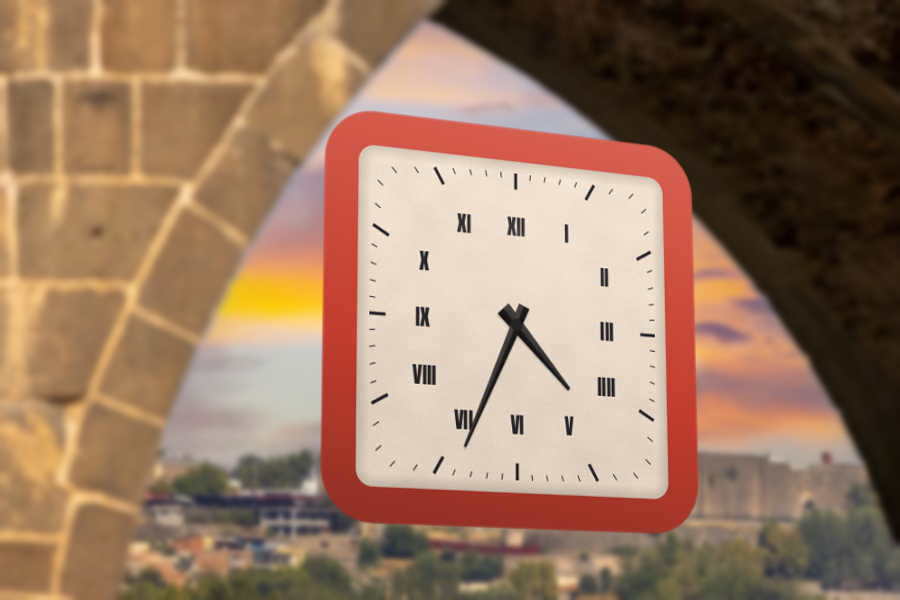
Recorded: 4,34
